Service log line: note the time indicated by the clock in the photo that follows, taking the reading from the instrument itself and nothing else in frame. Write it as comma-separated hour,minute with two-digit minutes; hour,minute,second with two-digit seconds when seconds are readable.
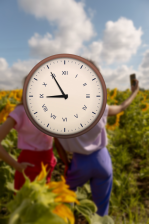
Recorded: 8,55
